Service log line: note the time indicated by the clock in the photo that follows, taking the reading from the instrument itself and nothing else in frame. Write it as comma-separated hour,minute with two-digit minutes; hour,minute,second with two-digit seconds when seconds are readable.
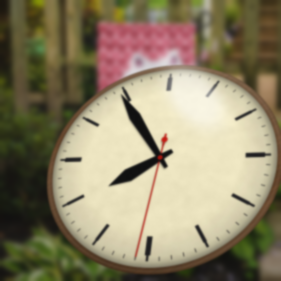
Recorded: 7,54,31
